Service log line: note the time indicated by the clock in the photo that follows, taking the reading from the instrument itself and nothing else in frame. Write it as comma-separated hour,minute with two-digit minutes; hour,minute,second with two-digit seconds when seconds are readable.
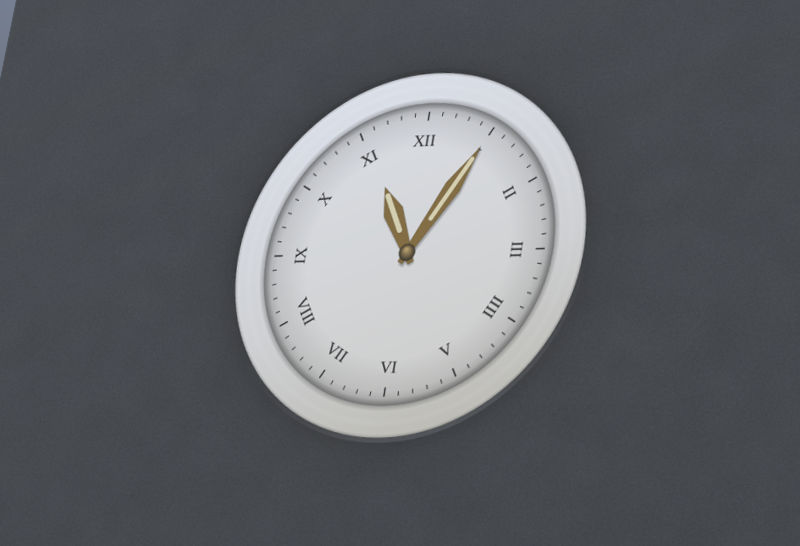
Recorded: 11,05
